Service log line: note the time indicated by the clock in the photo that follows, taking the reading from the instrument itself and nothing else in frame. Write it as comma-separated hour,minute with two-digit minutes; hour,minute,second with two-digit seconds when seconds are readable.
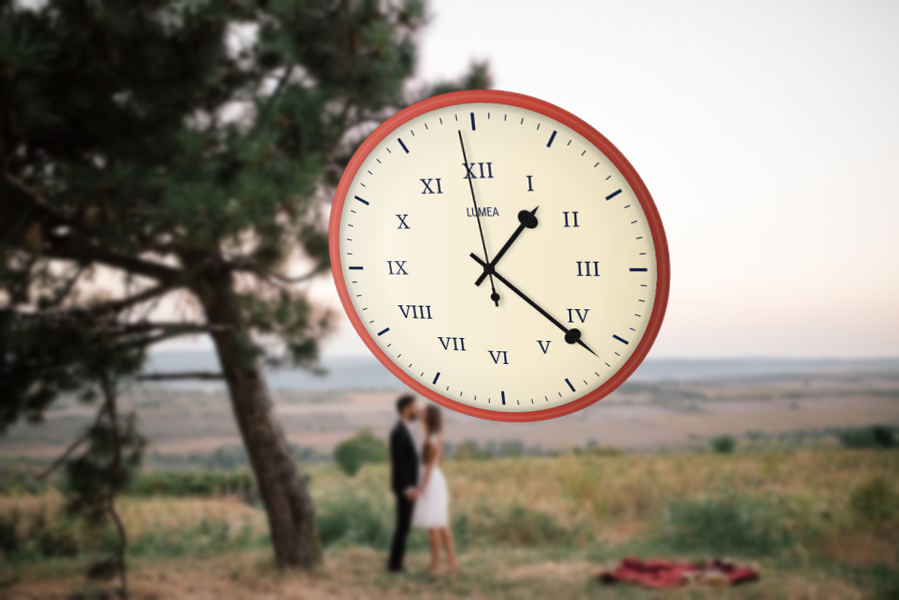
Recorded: 1,21,59
